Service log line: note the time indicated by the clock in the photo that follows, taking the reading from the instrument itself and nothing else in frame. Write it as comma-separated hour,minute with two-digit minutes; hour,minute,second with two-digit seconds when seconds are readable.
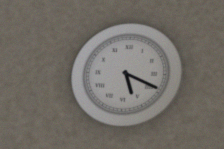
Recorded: 5,19
